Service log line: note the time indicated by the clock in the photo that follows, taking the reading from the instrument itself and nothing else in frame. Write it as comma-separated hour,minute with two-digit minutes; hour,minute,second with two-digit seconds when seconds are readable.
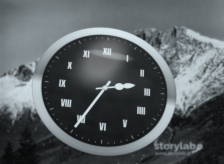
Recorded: 2,35
